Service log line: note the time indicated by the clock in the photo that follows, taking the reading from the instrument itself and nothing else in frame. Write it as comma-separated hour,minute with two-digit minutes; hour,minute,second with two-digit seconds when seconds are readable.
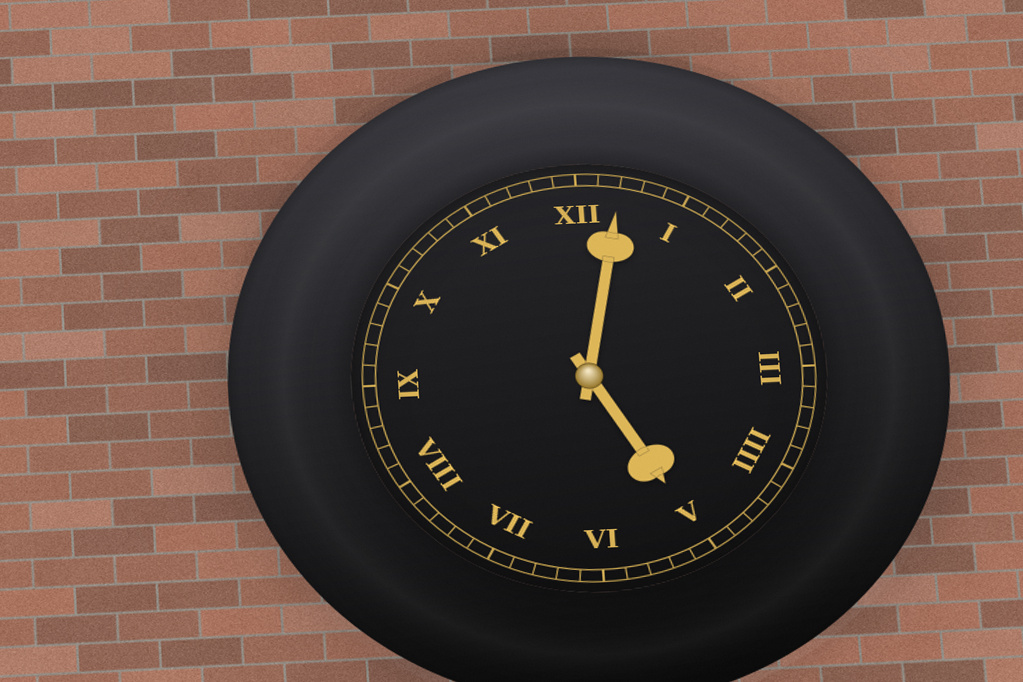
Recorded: 5,02
